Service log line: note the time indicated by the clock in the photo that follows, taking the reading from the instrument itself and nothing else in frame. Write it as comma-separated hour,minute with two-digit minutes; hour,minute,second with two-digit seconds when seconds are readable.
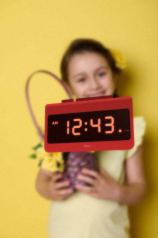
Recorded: 12,43
